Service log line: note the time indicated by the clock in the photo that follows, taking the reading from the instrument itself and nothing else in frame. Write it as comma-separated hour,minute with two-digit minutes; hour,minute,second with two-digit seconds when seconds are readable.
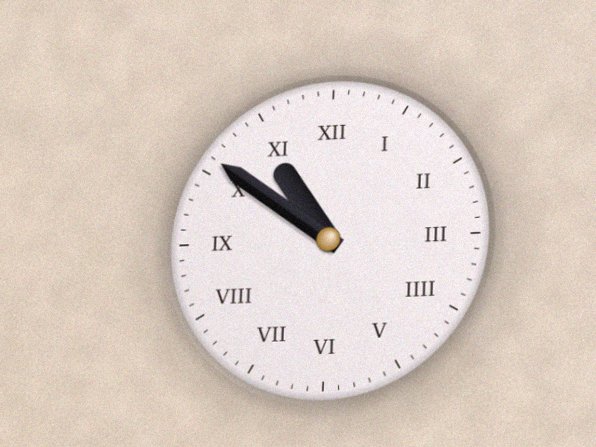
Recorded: 10,51
